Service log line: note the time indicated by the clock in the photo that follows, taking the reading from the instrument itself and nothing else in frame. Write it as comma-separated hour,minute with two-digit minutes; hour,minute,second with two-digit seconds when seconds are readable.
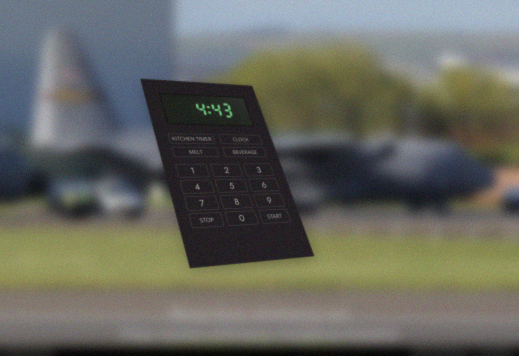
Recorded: 4,43
